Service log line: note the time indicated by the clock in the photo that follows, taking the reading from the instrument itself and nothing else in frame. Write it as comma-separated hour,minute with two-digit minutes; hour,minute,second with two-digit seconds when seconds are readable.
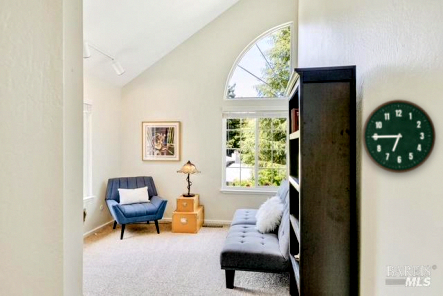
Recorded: 6,45
